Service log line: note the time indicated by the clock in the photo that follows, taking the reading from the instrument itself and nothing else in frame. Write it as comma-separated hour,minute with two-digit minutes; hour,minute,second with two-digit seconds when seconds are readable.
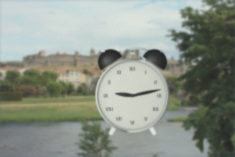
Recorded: 9,13
